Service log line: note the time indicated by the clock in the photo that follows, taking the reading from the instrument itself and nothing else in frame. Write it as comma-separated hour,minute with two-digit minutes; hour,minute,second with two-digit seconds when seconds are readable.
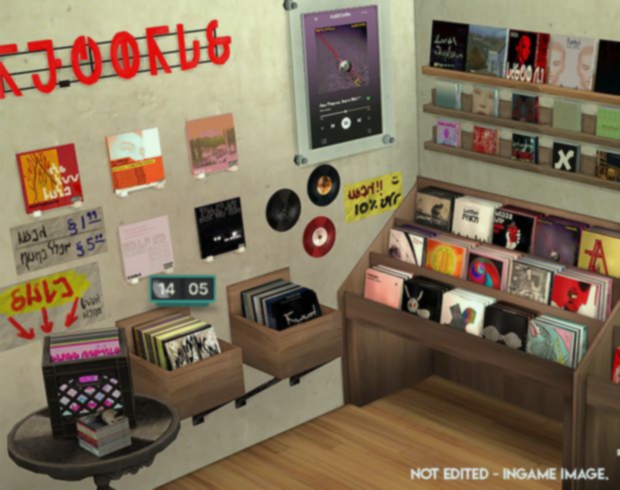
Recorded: 14,05
